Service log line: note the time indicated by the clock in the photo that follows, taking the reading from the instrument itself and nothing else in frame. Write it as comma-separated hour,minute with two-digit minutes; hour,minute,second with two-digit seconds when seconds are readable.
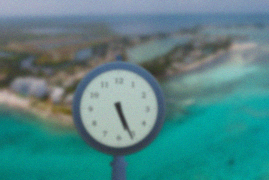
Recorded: 5,26
